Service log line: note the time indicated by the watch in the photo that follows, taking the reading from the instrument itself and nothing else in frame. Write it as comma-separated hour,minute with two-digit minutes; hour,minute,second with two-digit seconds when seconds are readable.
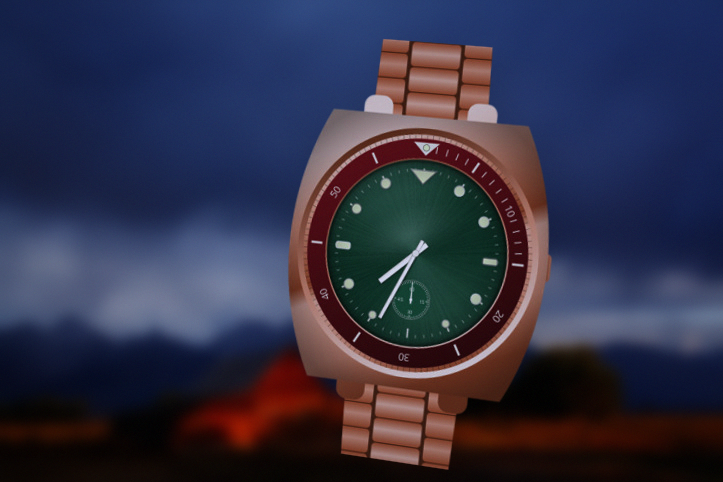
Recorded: 7,34
